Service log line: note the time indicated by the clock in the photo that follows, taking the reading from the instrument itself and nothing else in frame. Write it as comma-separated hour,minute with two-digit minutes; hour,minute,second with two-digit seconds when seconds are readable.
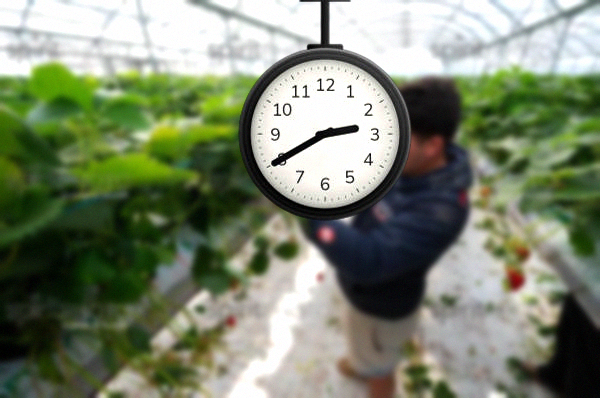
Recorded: 2,40
